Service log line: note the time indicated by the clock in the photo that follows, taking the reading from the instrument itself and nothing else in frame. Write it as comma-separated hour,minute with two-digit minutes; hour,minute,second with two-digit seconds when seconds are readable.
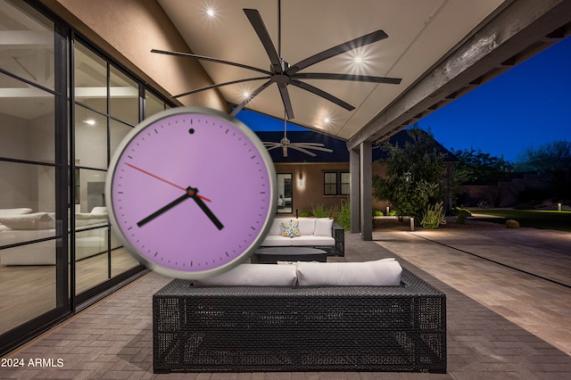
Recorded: 4,39,49
